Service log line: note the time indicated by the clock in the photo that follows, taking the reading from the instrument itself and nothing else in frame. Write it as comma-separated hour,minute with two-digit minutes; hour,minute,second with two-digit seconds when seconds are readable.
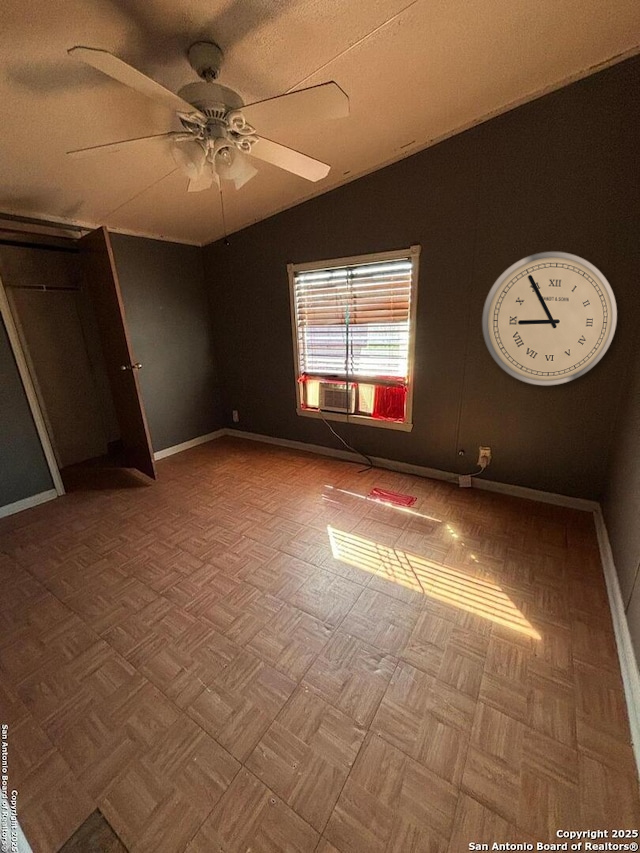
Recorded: 8,55
